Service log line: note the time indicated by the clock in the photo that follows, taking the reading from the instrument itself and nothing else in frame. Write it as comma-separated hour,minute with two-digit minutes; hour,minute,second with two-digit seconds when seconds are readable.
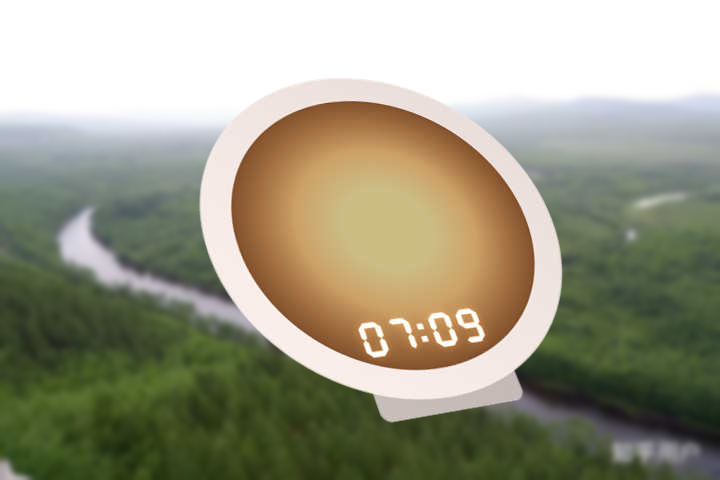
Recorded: 7,09
